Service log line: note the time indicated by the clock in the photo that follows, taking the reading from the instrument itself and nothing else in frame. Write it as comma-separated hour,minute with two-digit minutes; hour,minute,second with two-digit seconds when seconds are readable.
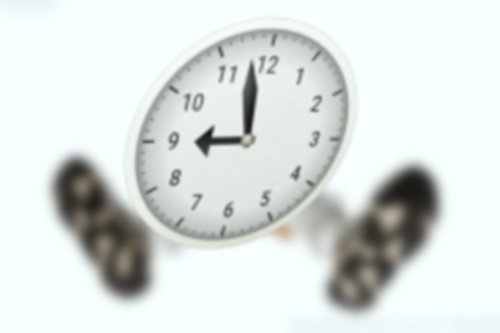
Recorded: 8,58
